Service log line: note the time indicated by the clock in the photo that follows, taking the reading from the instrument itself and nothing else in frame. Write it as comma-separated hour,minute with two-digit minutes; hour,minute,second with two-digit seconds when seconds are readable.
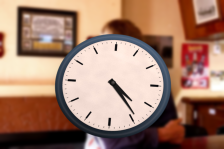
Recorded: 4,24
